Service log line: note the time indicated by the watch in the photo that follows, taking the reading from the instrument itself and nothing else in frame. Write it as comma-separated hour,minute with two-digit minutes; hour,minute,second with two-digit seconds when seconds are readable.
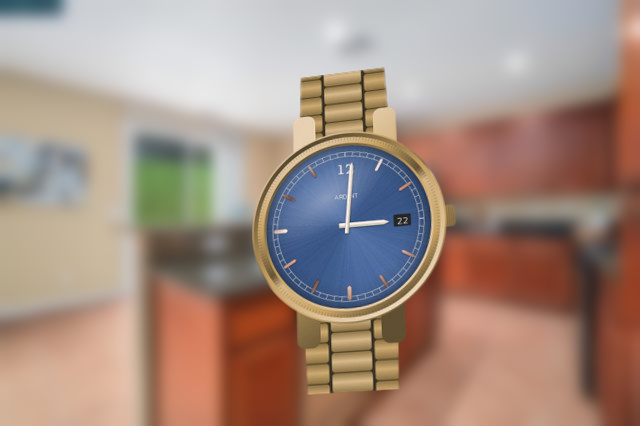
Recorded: 3,01
